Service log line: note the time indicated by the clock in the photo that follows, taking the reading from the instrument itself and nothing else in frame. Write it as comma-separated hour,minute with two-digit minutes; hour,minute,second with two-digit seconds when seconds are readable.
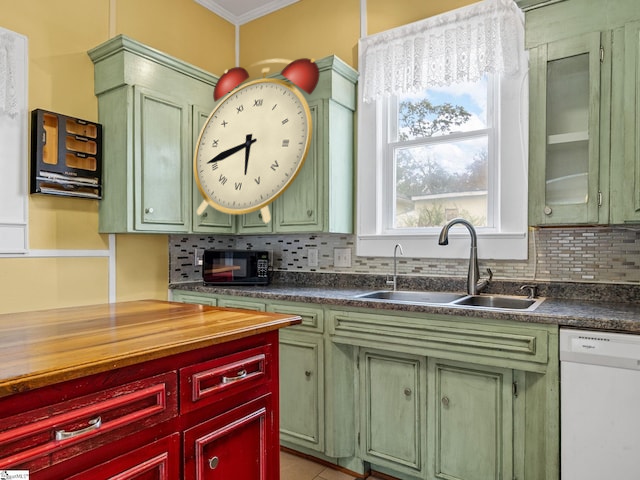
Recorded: 5,41
